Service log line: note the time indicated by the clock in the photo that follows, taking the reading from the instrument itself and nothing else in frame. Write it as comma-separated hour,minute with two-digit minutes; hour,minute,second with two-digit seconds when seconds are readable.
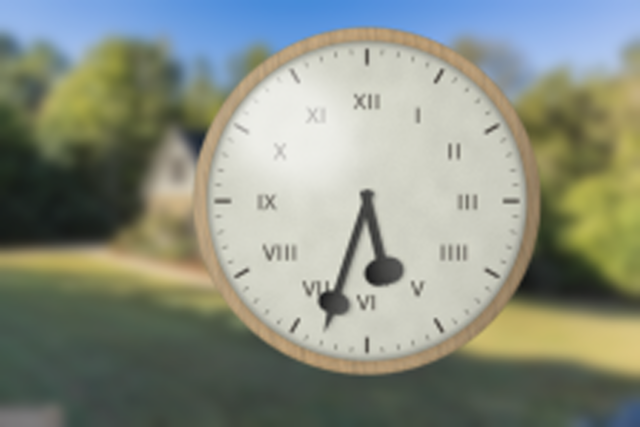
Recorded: 5,33
